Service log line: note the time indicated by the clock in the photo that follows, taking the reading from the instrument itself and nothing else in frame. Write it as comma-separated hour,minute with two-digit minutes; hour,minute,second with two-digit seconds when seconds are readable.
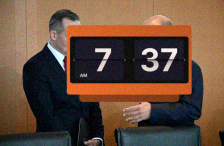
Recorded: 7,37
